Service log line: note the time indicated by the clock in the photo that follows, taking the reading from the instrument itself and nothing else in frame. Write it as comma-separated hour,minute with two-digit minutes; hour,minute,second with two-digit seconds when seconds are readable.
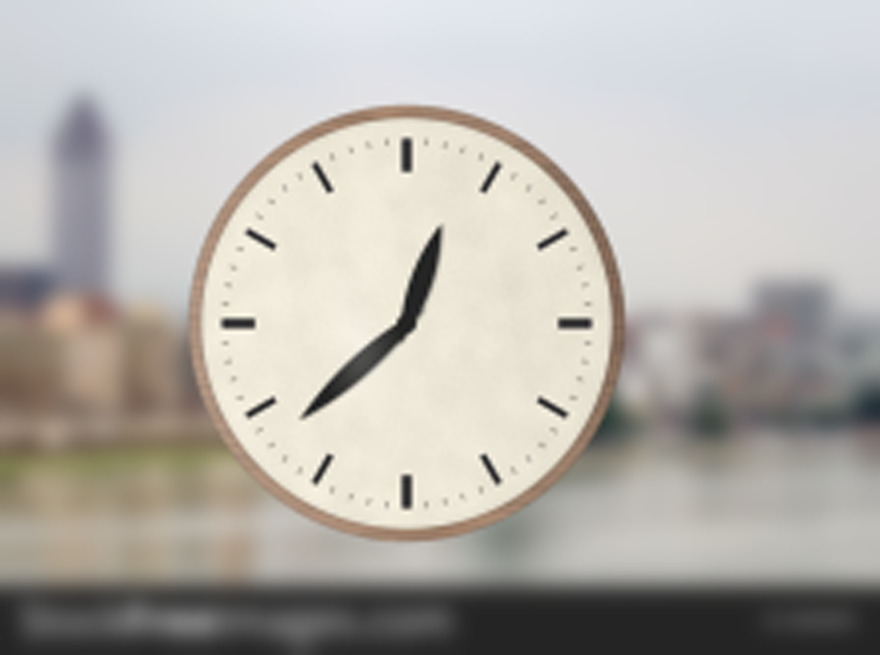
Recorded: 12,38
